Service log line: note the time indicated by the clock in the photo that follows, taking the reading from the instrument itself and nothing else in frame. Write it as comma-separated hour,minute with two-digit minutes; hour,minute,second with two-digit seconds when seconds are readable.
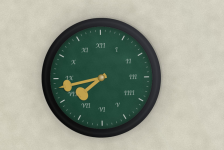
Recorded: 7,43
